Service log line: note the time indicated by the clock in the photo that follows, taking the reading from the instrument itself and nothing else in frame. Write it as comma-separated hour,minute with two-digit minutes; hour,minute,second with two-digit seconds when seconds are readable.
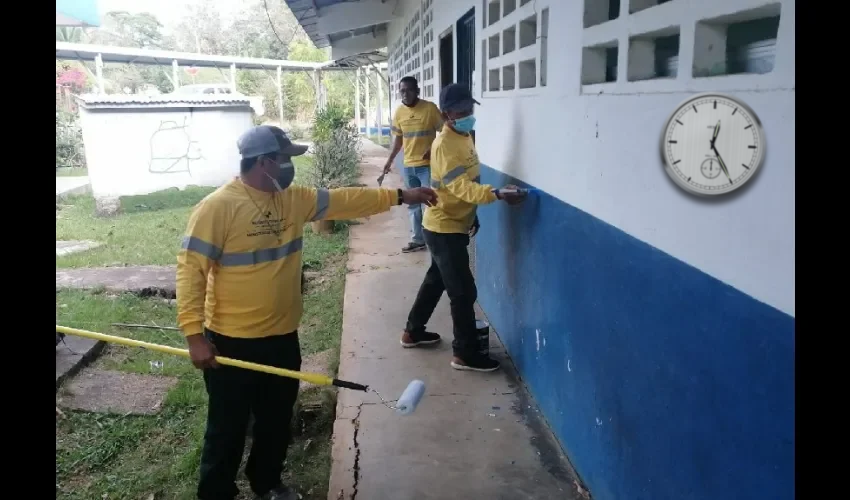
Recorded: 12,25
